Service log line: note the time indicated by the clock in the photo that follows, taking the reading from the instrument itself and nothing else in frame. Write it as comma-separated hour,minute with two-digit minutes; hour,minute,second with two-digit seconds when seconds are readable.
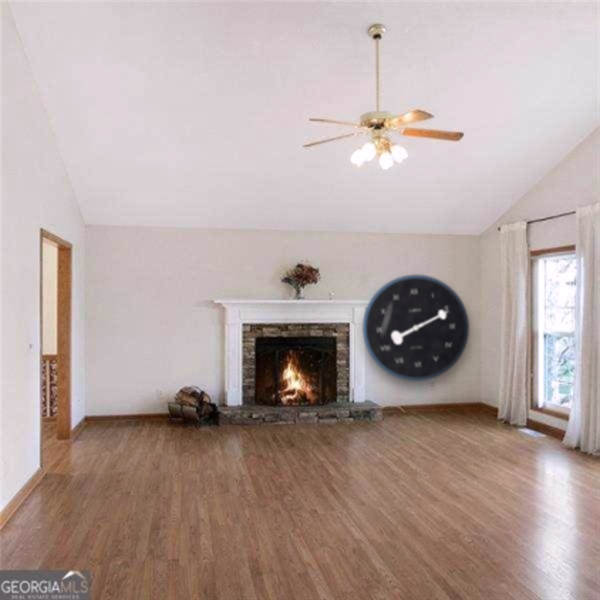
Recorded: 8,11
